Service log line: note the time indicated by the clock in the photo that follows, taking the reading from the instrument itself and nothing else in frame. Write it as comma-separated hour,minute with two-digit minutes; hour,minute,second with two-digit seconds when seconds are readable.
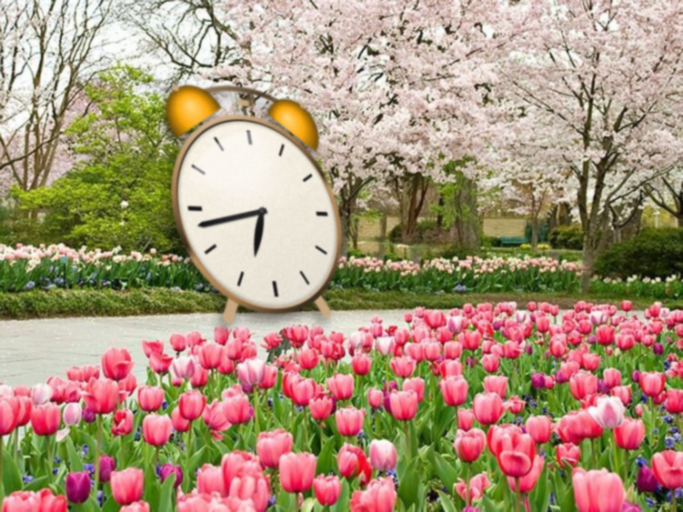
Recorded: 6,43
